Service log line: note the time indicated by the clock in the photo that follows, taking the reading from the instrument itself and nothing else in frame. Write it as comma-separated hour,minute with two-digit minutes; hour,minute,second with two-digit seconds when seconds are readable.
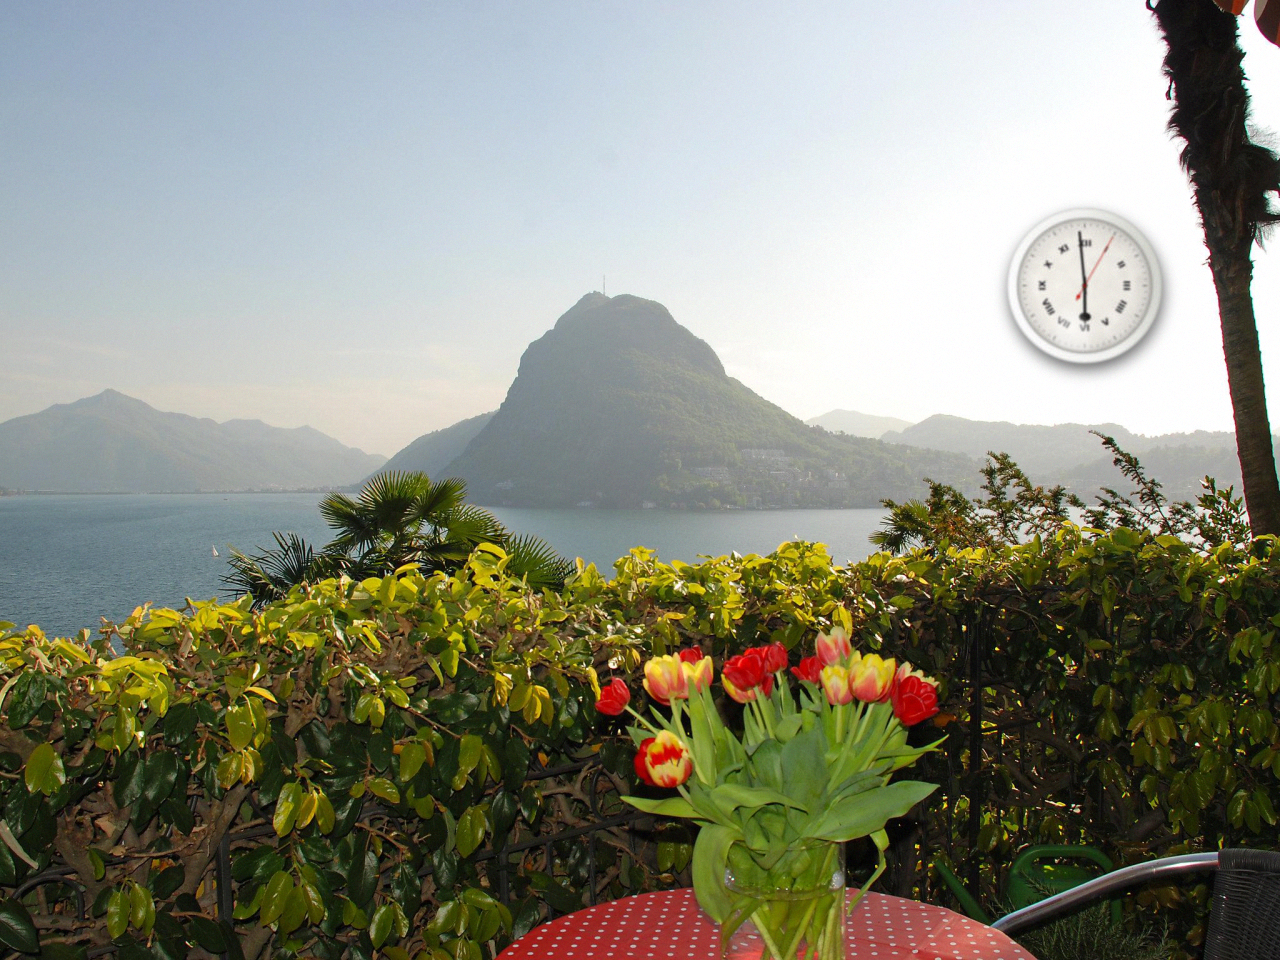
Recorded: 5,59,05
